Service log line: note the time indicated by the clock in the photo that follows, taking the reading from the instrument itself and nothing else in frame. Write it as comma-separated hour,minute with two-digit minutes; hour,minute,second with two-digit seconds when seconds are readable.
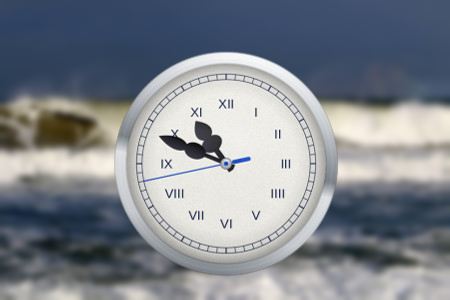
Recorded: 10,48,43
